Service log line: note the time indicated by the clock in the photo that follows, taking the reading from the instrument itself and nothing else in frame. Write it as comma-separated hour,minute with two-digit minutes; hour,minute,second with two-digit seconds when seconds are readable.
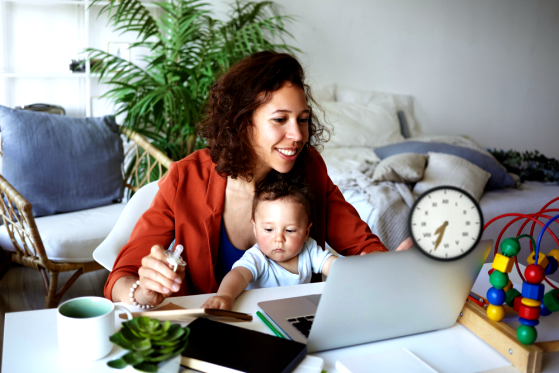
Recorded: 7,34
